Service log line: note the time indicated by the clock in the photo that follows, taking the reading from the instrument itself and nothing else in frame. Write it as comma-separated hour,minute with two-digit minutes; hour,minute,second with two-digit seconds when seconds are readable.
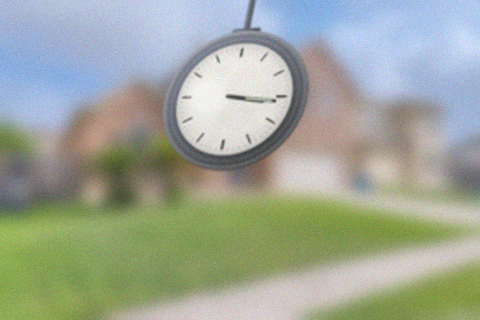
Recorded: 3,16
